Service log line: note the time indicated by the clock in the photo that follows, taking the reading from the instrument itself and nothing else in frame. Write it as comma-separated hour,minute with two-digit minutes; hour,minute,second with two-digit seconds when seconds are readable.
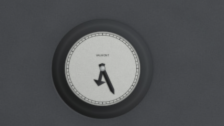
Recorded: 6,26
